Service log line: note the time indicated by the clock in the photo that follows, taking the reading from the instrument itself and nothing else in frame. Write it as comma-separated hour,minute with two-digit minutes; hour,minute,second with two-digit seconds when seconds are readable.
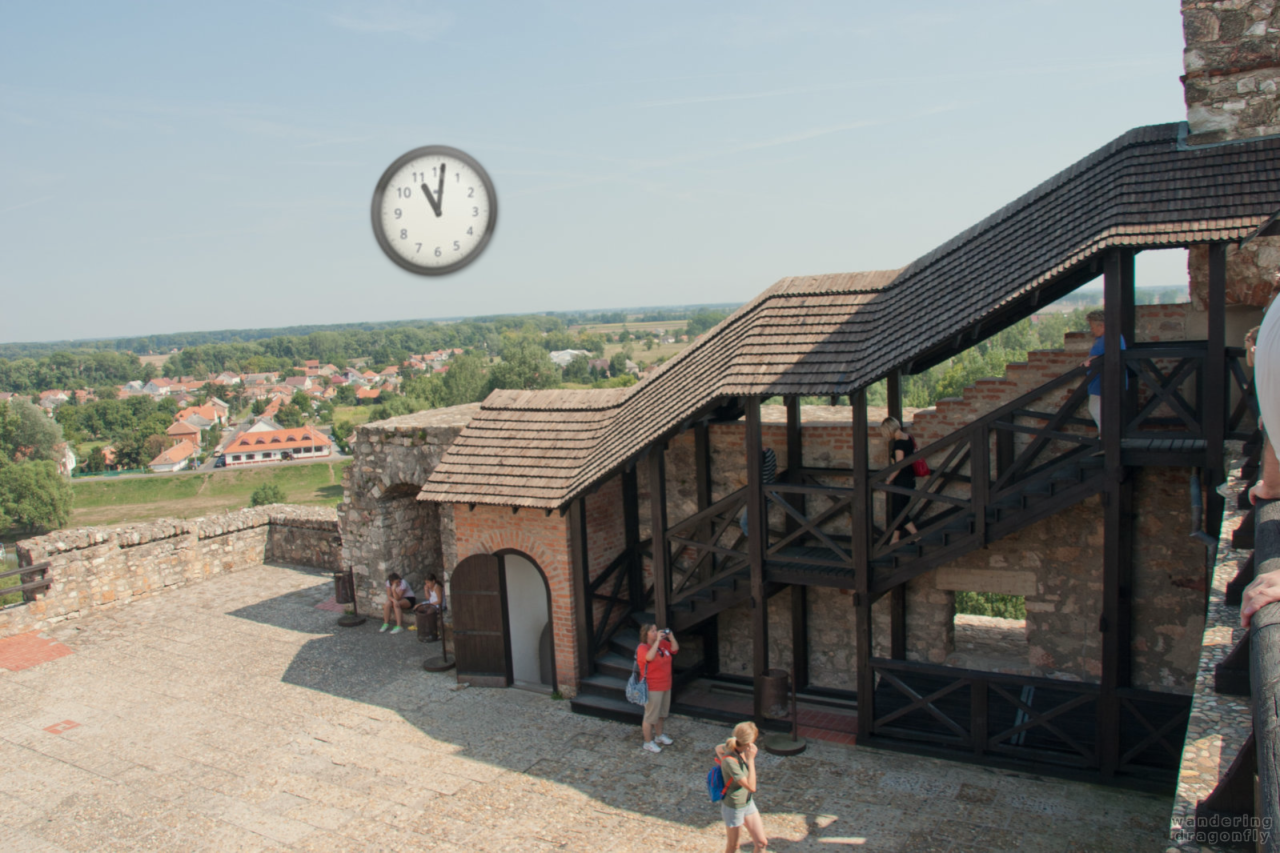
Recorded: 11,01
